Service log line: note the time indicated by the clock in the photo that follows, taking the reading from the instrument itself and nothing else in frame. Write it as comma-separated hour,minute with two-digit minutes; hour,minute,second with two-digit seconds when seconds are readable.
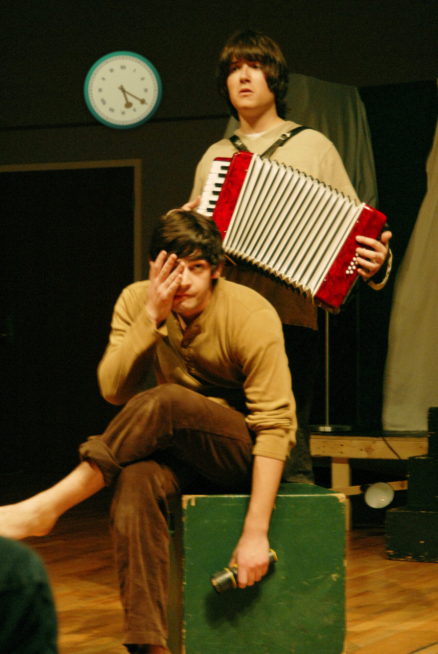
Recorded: 5,20
